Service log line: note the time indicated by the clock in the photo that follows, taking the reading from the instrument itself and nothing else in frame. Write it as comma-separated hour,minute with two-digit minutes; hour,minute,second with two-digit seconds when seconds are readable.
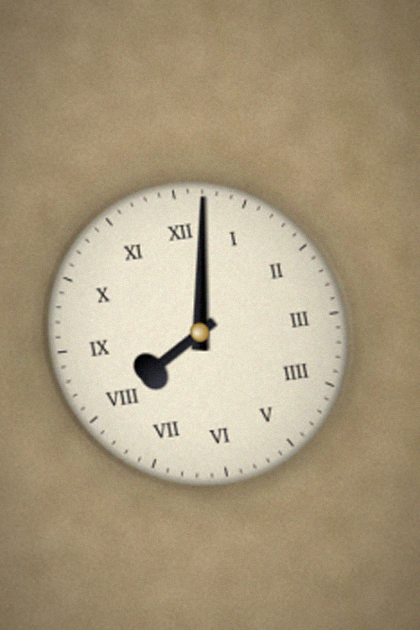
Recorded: 8,02
